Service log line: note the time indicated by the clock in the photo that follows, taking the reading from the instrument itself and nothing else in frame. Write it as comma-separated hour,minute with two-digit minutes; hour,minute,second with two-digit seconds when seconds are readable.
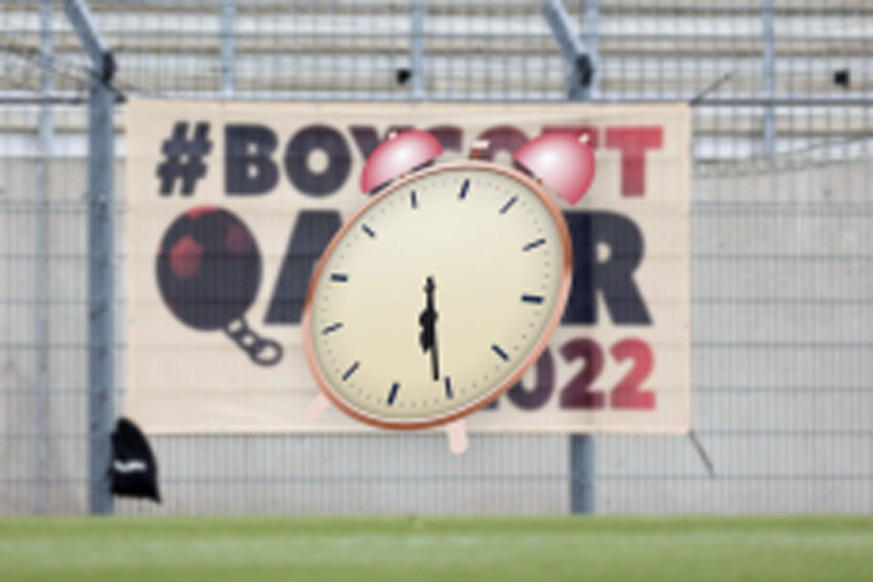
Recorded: 5,26
